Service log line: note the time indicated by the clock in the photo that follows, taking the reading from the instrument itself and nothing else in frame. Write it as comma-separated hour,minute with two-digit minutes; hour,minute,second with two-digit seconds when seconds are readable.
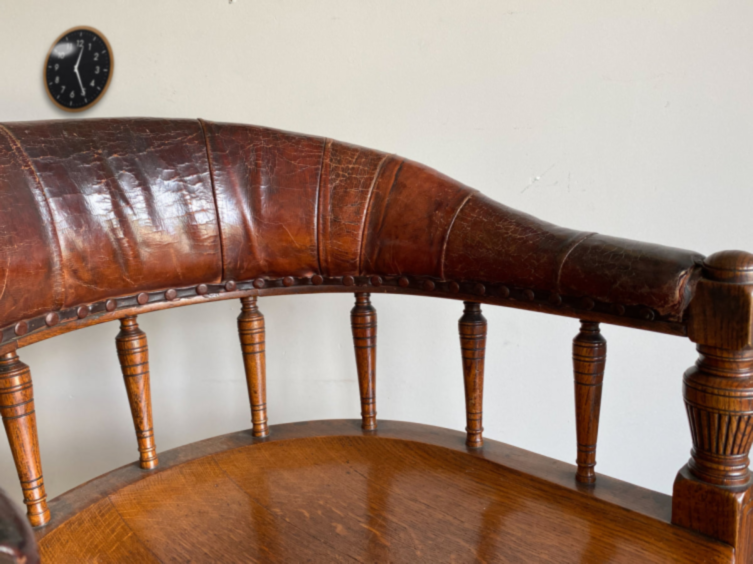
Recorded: 12,25
